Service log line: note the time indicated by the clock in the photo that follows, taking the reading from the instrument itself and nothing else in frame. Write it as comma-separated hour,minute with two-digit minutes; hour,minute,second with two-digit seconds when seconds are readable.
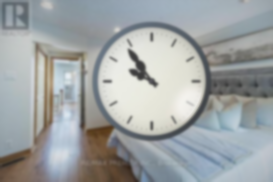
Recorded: 9,54
